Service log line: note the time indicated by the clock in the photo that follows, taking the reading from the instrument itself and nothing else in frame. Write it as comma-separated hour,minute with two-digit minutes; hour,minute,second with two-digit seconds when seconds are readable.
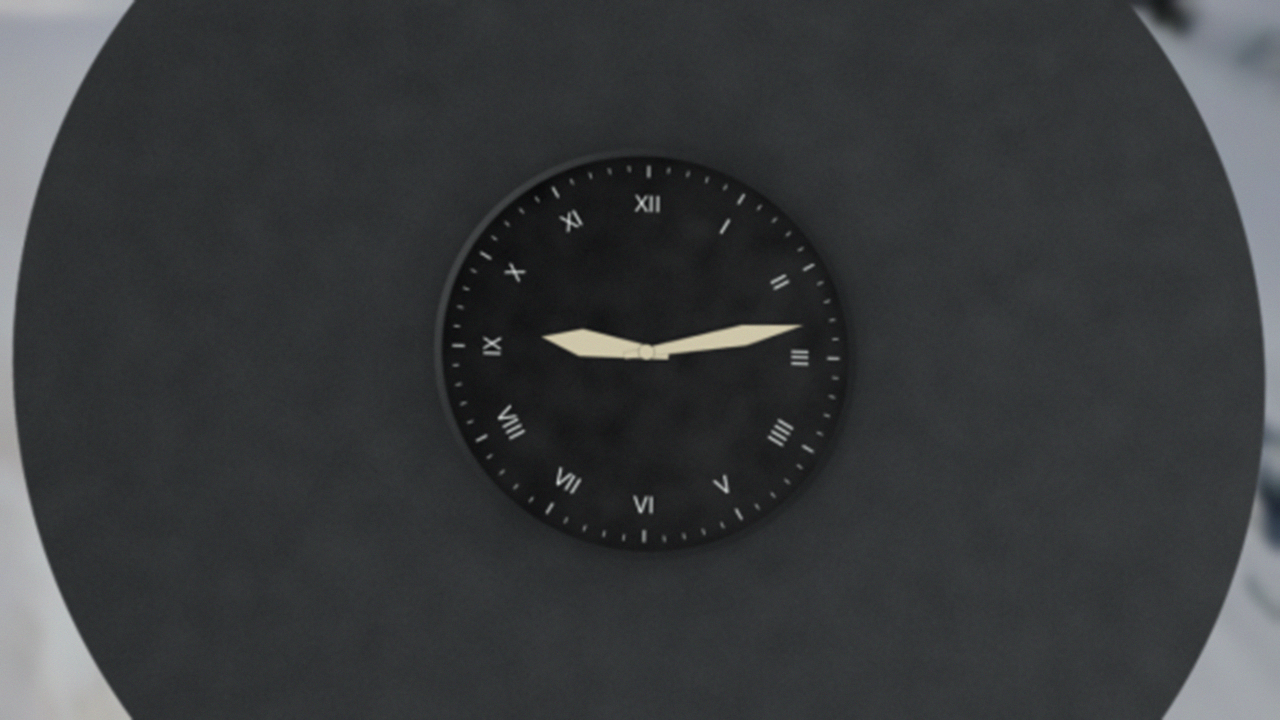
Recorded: 9,13
